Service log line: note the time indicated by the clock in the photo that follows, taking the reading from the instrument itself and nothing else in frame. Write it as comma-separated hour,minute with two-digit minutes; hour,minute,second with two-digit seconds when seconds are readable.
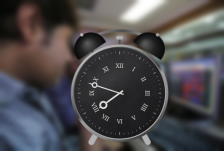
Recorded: 7,48
